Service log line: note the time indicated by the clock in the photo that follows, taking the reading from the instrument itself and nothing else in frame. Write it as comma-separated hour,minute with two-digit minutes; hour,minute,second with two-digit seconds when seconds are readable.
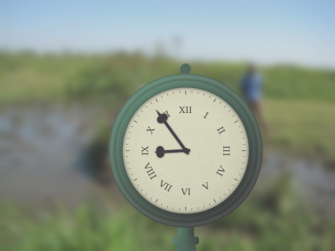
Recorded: 8,54
